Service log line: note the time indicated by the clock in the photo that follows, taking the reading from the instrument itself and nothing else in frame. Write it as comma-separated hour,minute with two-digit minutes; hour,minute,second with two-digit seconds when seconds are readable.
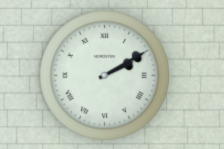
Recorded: 2,10
